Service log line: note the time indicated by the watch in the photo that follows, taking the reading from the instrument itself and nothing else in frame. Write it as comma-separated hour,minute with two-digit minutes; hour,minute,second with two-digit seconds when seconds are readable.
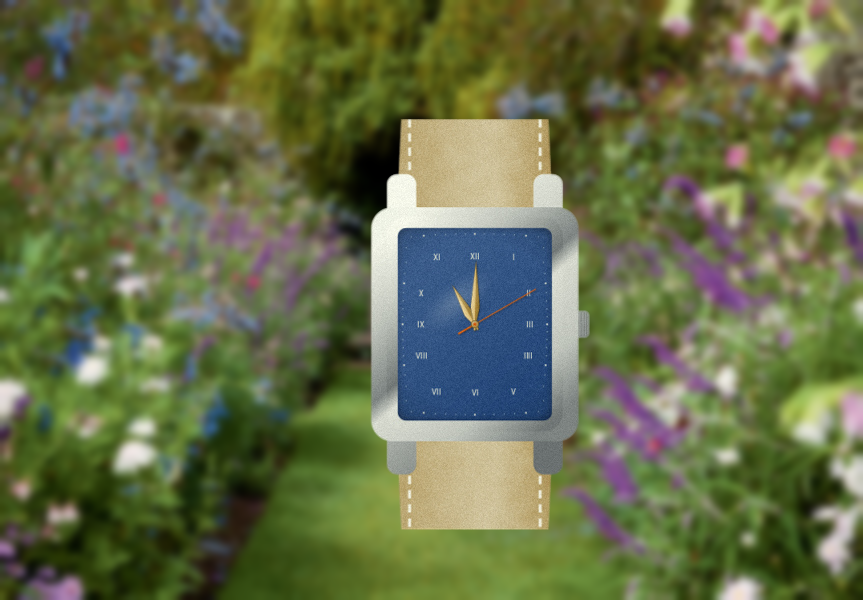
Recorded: 11,00,10
